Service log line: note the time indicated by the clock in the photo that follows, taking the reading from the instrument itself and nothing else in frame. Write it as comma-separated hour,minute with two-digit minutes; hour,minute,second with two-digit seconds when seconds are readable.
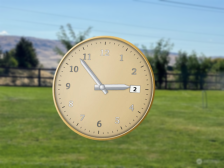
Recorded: 2,53
